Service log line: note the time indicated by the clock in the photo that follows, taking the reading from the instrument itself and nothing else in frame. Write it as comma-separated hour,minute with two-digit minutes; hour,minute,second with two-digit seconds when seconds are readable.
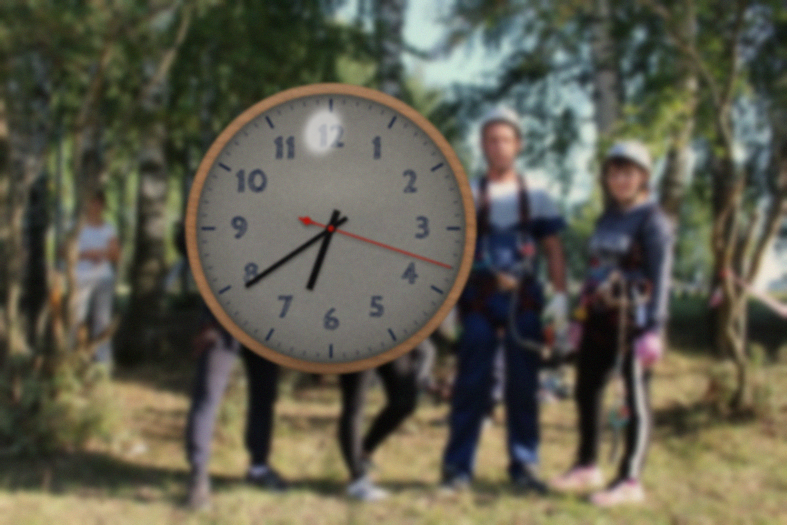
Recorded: 6,39,18
